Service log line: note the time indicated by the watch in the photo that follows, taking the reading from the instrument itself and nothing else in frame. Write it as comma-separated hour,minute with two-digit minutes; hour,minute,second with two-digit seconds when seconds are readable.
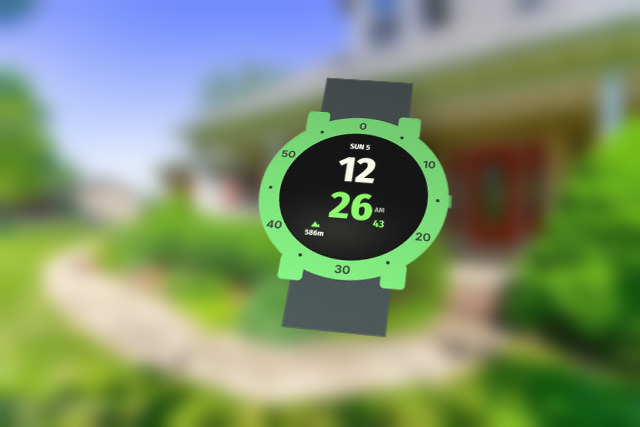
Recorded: 12,26,43
